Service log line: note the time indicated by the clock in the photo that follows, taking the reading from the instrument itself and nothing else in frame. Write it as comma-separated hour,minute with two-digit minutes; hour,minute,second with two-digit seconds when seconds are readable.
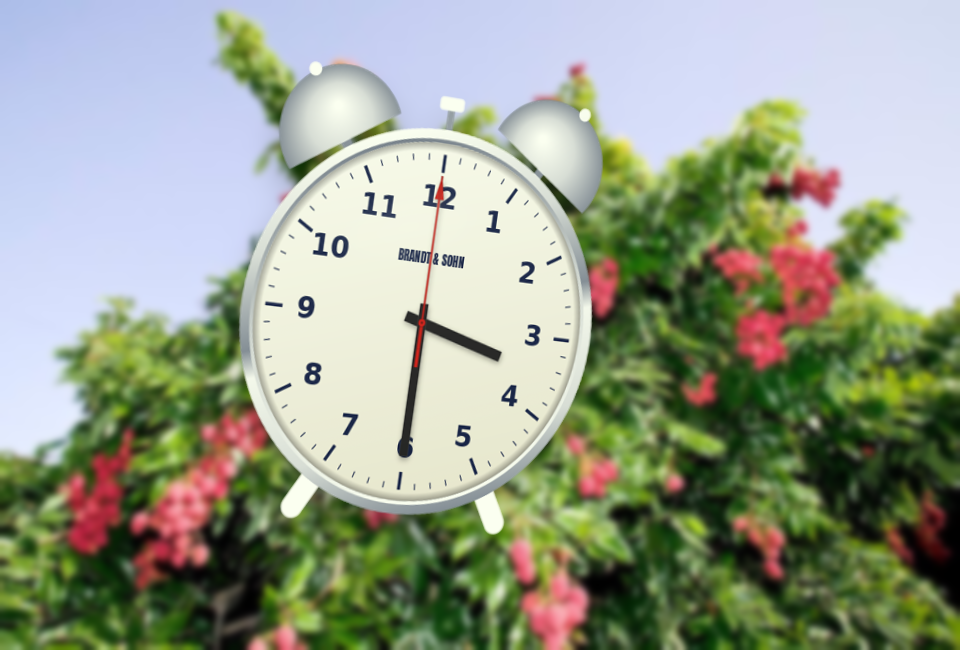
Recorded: 3,30,00
